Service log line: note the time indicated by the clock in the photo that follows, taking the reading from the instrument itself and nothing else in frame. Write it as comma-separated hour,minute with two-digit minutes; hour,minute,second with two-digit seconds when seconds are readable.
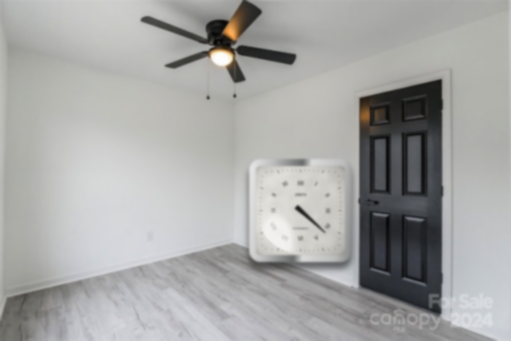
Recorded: 4,22
